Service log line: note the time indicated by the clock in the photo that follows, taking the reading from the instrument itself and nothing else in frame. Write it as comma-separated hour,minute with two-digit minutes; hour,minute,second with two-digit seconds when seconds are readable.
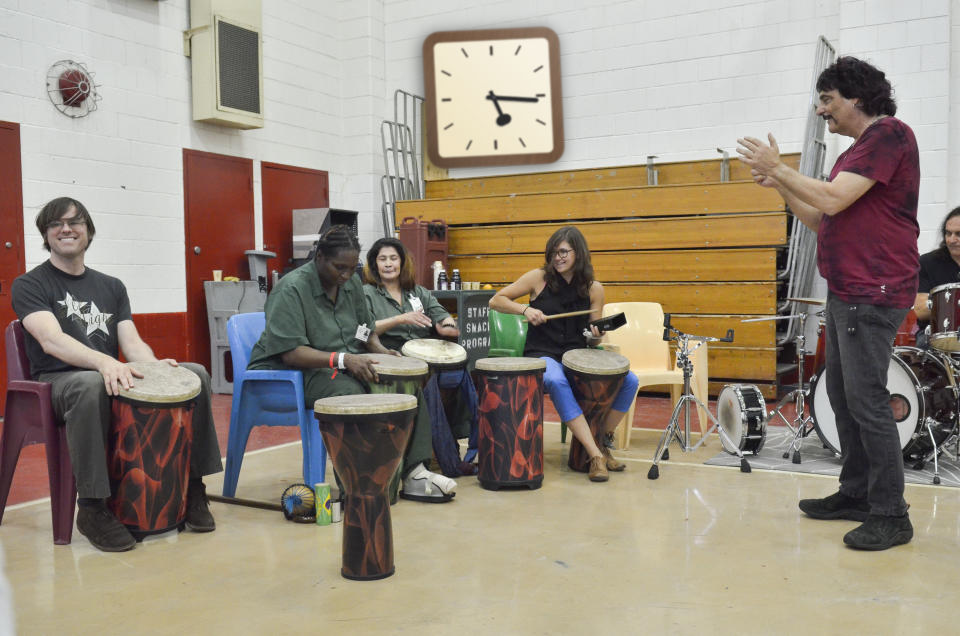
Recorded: 5,16
